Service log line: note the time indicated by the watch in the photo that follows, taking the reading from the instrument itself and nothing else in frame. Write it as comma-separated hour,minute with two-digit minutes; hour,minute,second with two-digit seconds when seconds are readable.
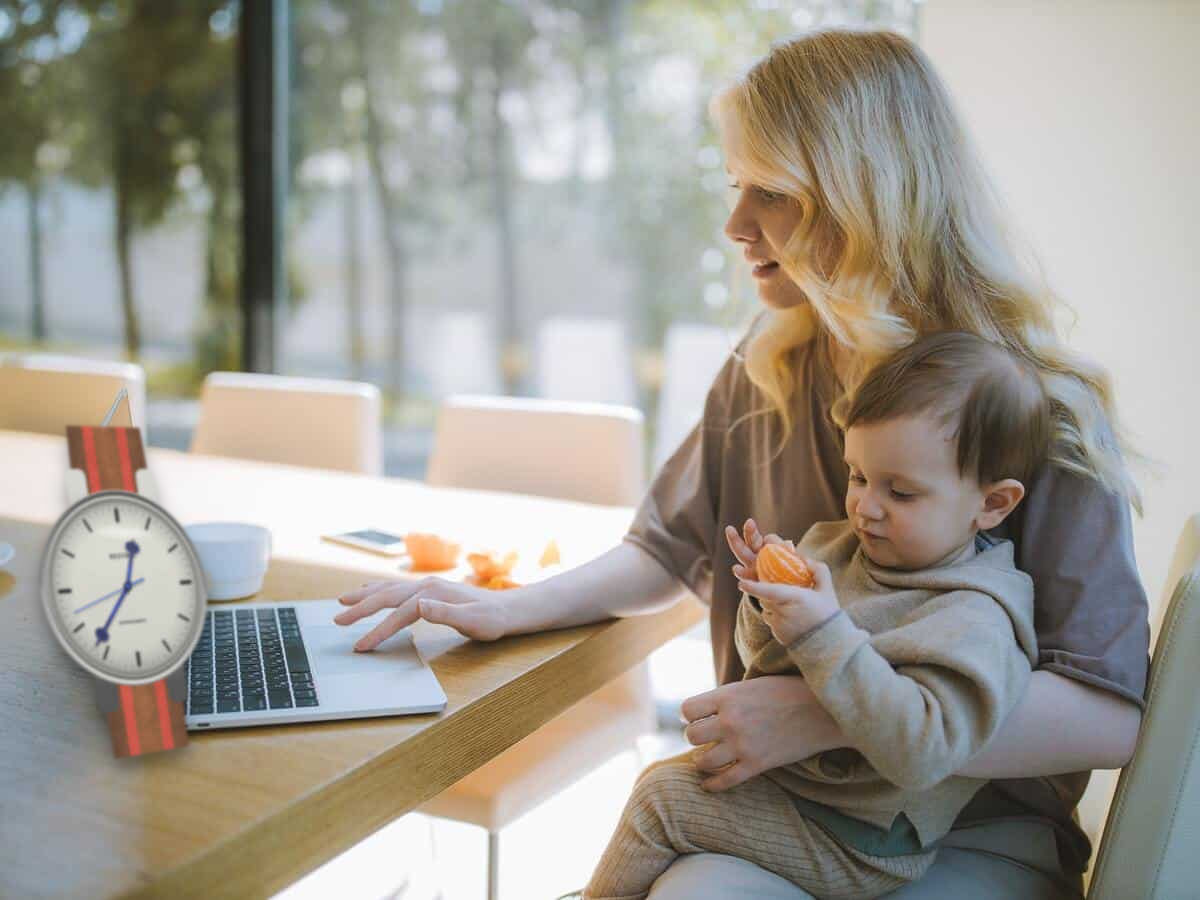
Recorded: 12,36,42
